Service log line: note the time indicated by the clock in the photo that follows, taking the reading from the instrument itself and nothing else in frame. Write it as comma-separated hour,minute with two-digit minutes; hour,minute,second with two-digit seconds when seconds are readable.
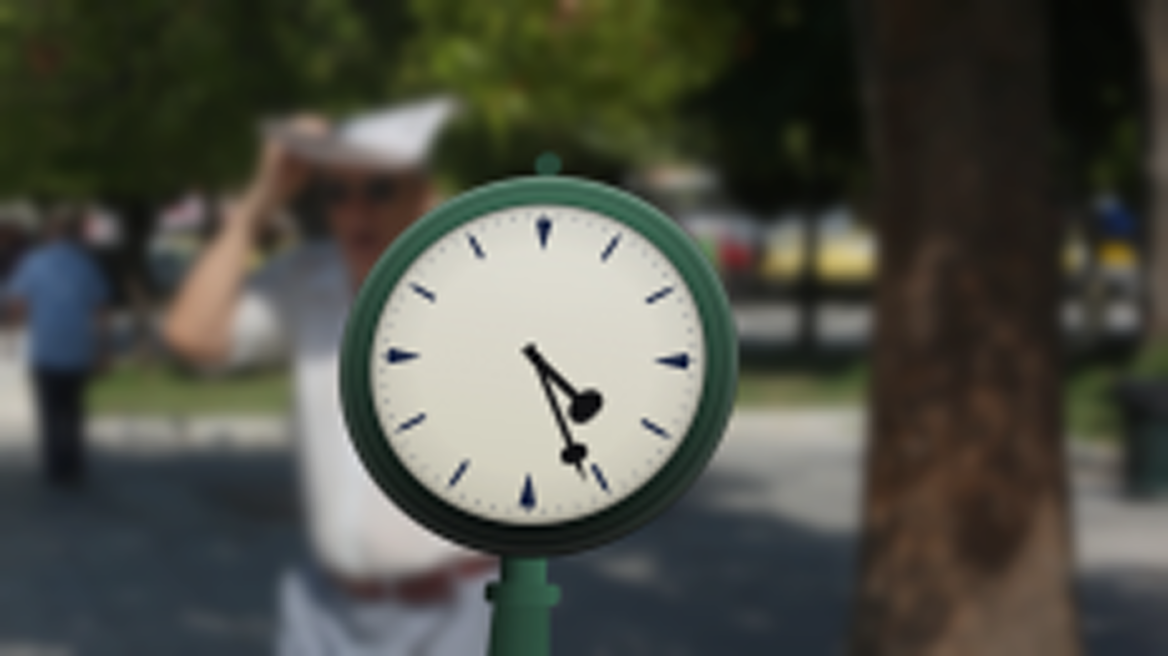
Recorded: 4,26
